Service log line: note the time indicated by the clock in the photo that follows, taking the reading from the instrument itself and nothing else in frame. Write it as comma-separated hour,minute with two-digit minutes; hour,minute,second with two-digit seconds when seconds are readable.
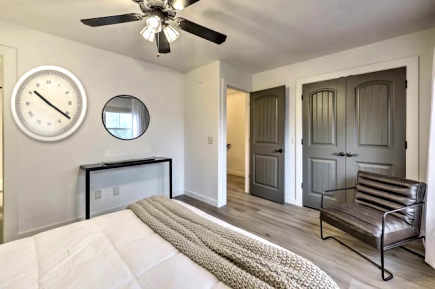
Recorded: 10,21
